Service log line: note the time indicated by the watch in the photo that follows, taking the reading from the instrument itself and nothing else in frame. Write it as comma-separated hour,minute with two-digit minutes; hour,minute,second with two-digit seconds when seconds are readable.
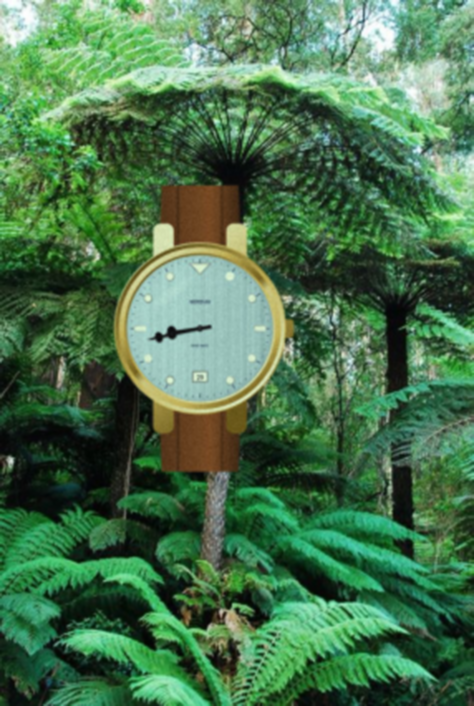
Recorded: 8,43
